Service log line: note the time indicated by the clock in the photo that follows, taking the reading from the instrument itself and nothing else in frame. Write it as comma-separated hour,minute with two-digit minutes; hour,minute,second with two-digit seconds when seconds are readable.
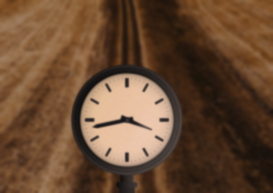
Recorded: 3,43
